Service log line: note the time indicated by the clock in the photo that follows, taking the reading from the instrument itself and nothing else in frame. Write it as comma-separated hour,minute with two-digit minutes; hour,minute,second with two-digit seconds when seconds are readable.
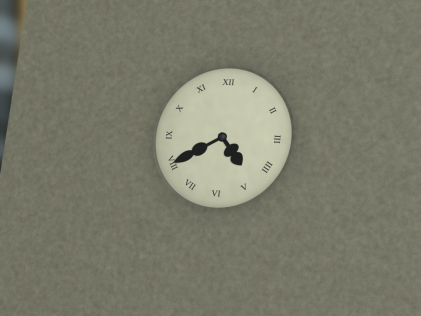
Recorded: 4,40
